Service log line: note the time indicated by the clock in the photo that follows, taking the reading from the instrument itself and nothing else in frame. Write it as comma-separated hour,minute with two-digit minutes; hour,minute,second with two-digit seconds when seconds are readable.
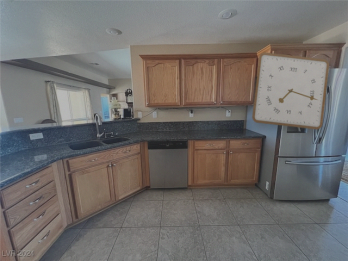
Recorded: 7,17
